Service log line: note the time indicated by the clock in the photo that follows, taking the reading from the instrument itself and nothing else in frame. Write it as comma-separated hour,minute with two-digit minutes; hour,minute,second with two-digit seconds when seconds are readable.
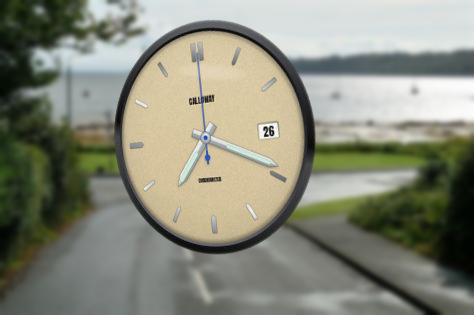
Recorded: 7,19,00
